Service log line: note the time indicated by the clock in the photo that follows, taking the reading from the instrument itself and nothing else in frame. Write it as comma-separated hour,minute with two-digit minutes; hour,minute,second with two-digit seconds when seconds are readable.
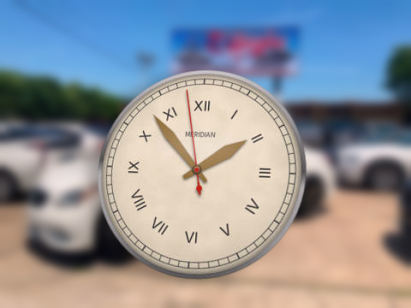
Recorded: 1,52,58
